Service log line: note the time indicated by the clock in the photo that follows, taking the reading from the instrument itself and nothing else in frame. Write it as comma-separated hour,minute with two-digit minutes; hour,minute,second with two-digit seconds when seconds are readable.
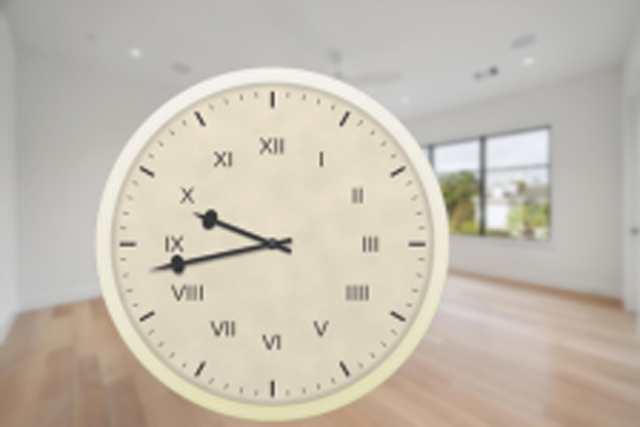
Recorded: 9,43
